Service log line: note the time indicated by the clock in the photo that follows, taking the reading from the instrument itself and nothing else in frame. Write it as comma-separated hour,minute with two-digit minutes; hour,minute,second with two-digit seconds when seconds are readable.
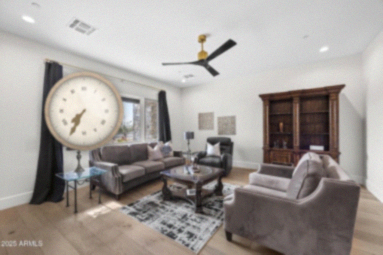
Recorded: 7,35
